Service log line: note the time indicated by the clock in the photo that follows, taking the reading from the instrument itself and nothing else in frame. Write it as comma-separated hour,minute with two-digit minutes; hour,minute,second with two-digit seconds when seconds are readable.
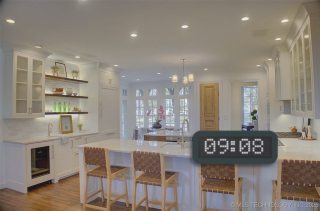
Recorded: 9,08
